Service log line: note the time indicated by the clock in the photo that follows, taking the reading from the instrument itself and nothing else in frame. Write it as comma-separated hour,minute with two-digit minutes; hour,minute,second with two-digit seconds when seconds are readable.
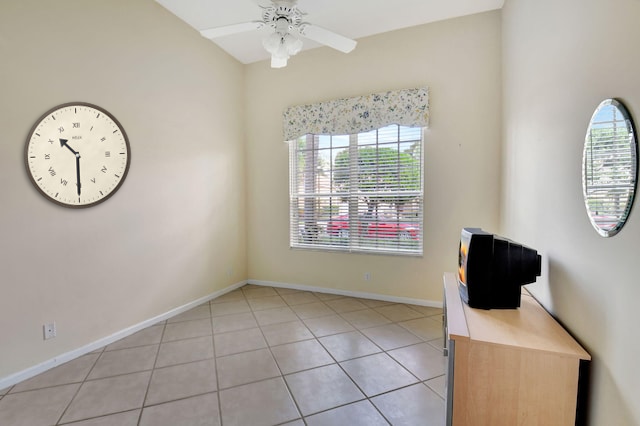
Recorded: 10,30
